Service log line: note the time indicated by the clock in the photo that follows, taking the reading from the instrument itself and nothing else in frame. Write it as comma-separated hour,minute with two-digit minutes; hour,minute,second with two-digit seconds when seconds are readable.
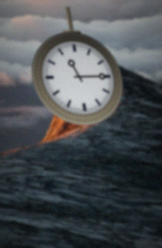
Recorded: 11,15
